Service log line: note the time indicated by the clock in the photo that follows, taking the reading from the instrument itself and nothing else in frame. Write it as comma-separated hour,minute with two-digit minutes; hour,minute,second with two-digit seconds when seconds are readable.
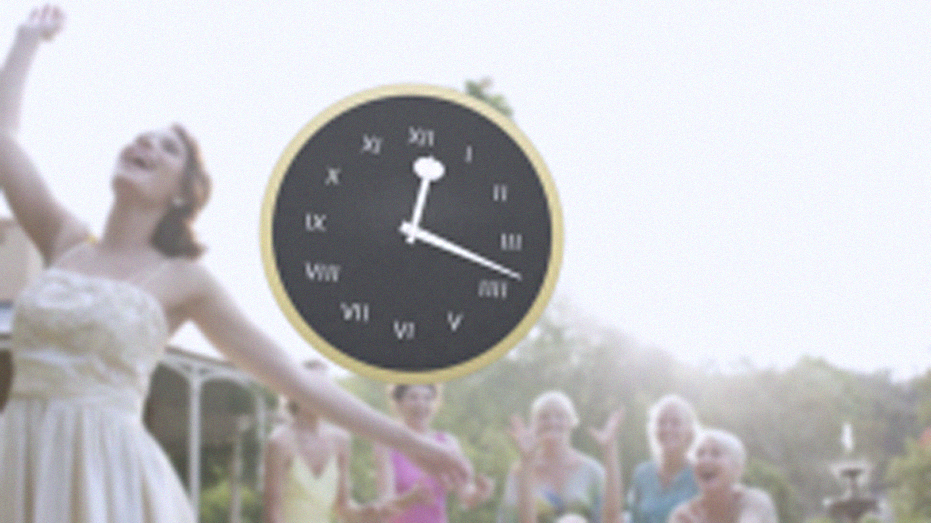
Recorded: 12,18
